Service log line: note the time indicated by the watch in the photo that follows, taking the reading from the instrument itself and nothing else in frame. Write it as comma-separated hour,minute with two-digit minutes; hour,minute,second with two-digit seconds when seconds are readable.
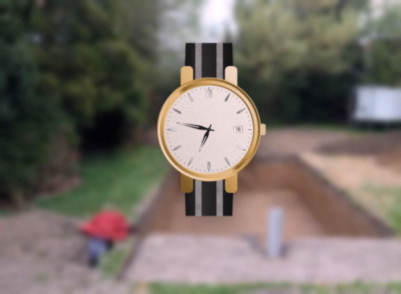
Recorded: 6,47
